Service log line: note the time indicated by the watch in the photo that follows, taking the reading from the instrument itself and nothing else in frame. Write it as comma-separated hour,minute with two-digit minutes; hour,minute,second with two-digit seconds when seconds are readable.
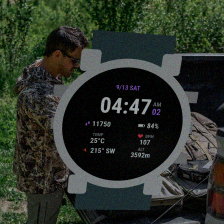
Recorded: 4,47,02
